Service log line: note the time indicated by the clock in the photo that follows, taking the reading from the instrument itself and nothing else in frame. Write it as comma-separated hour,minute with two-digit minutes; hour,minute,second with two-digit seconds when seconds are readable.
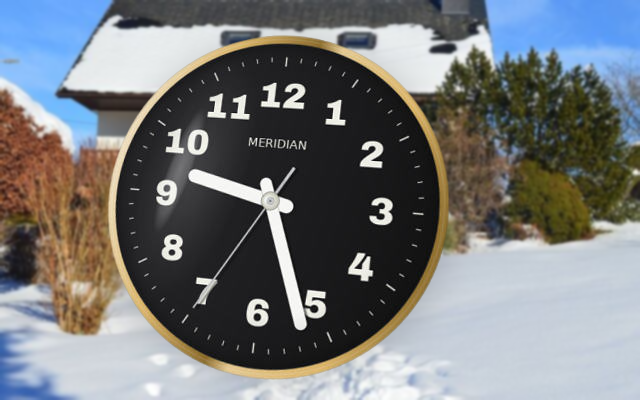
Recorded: 9,26,35
